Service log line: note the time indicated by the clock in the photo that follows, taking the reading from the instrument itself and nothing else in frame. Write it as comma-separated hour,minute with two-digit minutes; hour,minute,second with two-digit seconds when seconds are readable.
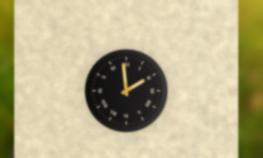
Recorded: 1,59
